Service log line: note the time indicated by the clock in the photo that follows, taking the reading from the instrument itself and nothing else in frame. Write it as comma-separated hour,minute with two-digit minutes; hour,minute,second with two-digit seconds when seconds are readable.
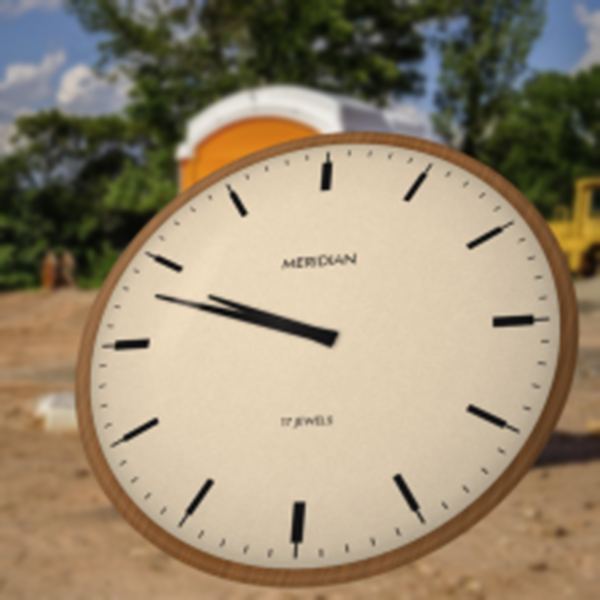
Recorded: 9,48
